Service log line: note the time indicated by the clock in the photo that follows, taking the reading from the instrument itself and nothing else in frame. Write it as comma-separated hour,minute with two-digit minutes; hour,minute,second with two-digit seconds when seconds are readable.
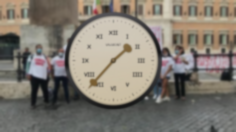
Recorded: 1,37
